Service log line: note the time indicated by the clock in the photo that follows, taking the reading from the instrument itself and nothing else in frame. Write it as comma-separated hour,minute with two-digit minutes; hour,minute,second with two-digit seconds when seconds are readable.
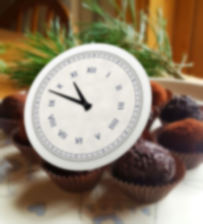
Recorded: 10,48
